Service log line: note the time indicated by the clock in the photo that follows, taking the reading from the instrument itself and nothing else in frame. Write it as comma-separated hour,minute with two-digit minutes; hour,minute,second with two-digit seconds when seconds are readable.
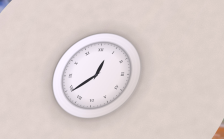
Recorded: 12,39
